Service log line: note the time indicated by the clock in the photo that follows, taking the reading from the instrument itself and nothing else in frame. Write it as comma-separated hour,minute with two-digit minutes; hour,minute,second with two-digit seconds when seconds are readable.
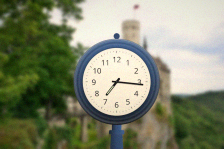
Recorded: 7,16
